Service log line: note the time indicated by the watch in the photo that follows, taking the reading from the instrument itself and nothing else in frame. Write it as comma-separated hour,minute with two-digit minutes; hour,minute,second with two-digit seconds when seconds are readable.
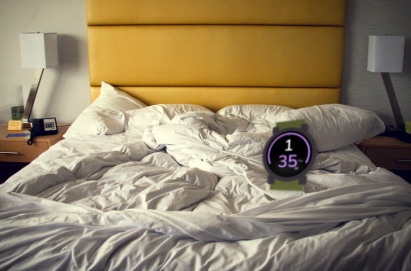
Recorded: 1,35
